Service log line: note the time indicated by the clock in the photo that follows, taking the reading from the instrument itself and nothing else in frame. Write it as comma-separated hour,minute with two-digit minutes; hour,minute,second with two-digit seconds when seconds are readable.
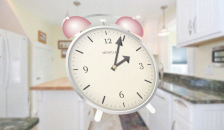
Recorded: 2,04
